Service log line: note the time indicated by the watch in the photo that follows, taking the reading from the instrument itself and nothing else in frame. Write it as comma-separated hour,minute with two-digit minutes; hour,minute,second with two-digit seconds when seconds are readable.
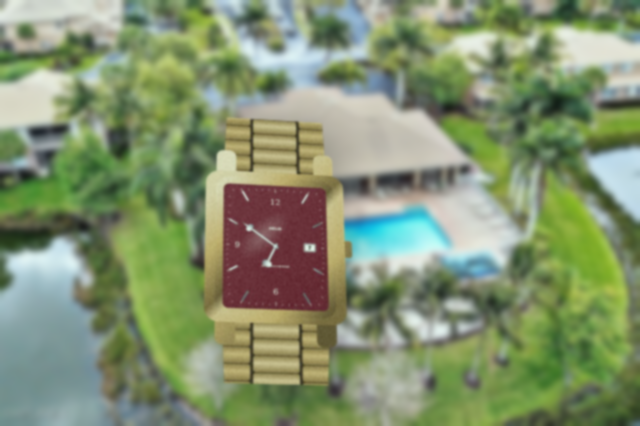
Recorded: 6,51
